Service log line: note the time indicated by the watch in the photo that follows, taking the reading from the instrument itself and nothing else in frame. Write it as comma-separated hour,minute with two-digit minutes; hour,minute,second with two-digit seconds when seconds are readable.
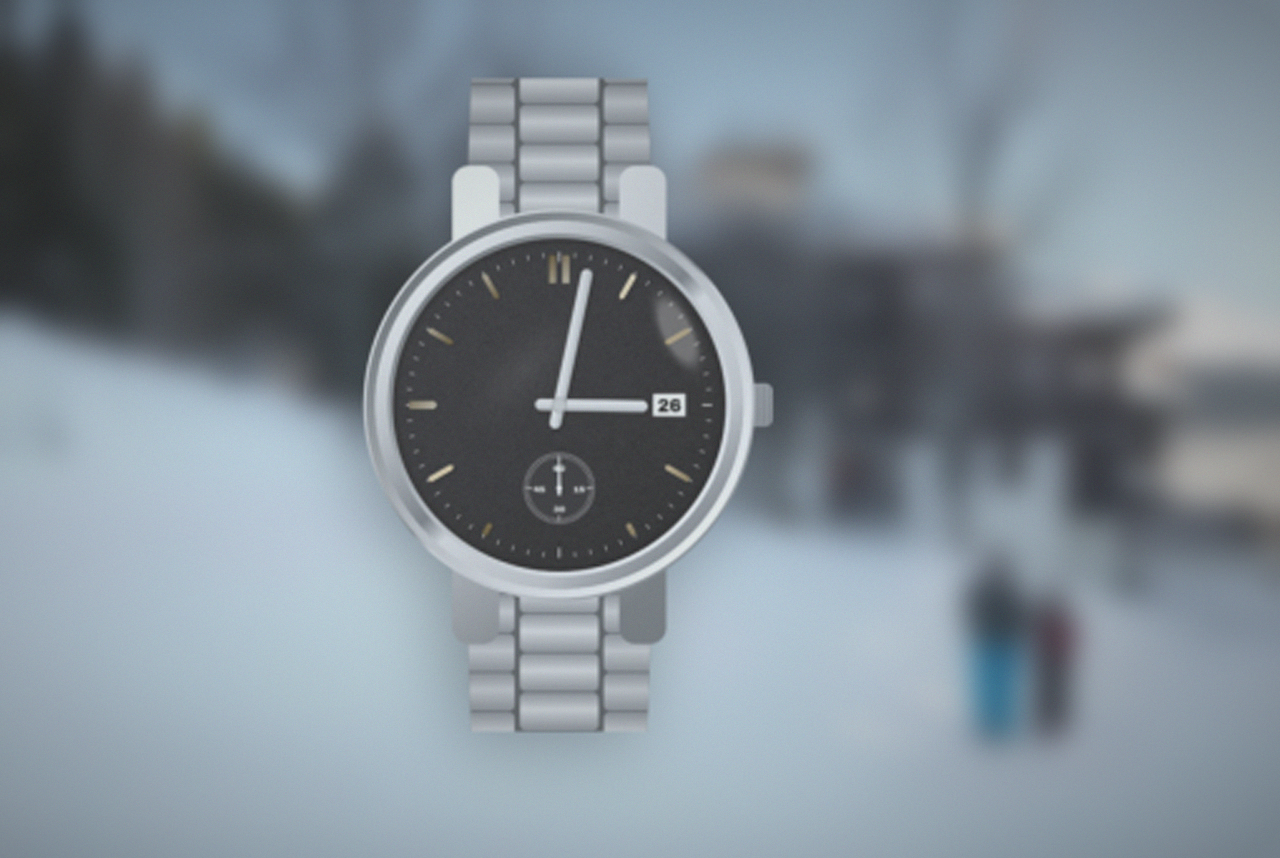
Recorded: 3,02
